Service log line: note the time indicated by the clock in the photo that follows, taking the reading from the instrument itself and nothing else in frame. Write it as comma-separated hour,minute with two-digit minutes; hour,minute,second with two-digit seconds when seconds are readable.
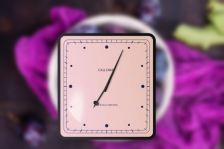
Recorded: 7,04
